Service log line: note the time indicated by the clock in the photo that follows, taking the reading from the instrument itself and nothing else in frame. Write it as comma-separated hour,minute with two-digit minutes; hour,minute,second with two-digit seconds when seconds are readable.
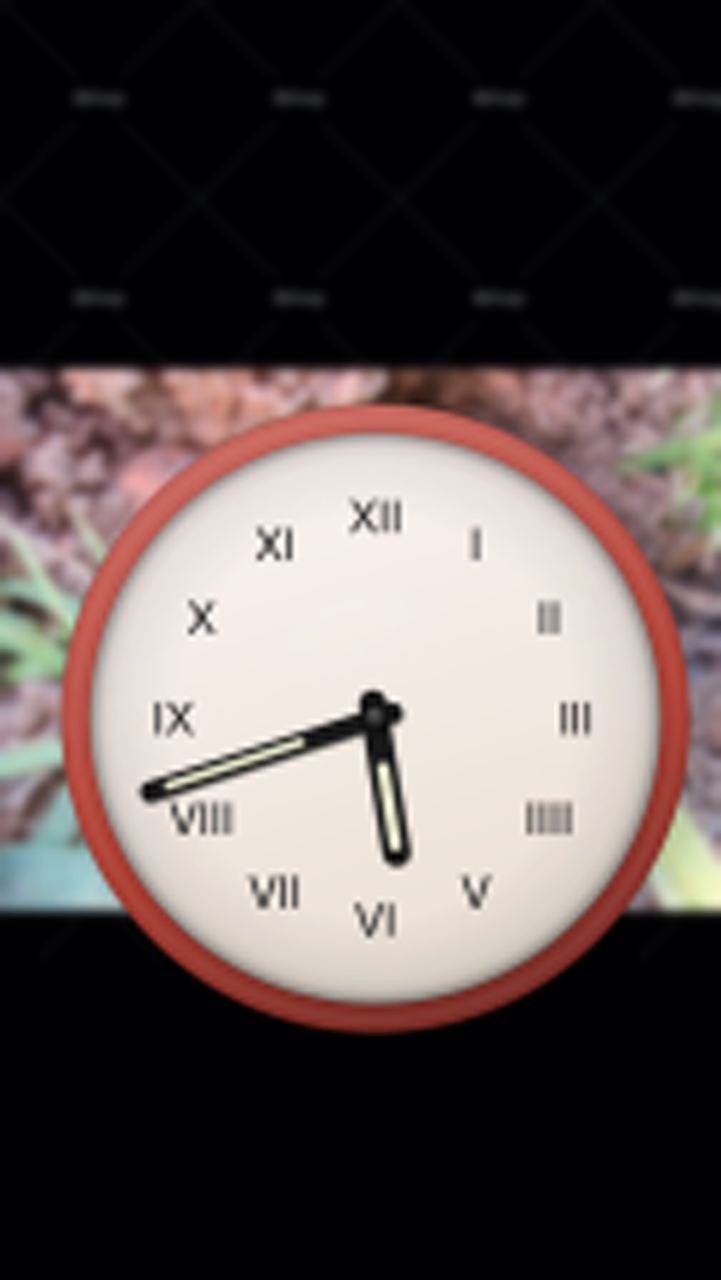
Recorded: 5,42
